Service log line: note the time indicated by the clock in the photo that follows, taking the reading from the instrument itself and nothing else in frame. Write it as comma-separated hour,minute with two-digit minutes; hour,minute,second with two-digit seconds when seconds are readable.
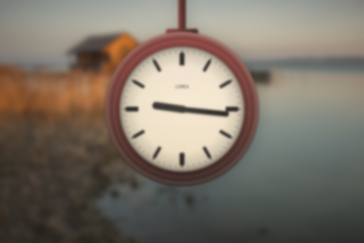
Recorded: 9,16
